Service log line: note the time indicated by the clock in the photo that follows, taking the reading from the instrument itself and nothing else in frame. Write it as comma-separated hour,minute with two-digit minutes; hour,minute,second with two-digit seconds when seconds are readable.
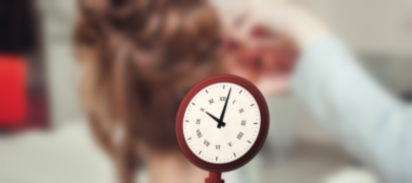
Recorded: 10,02
